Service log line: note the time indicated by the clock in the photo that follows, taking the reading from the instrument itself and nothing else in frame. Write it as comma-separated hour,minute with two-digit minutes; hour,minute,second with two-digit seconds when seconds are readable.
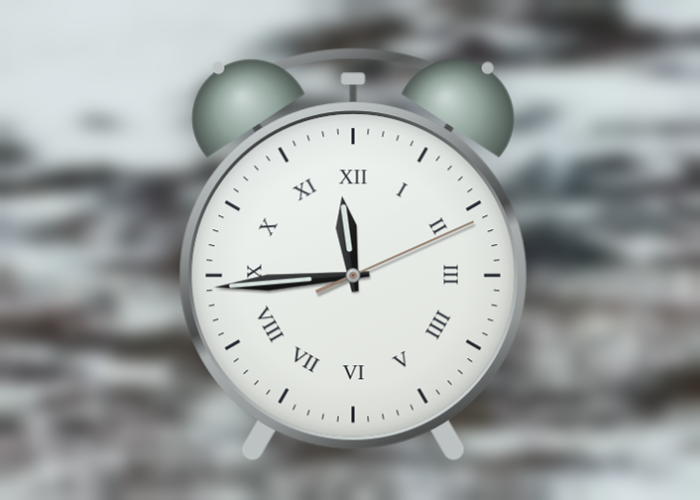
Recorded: 11,44,11
